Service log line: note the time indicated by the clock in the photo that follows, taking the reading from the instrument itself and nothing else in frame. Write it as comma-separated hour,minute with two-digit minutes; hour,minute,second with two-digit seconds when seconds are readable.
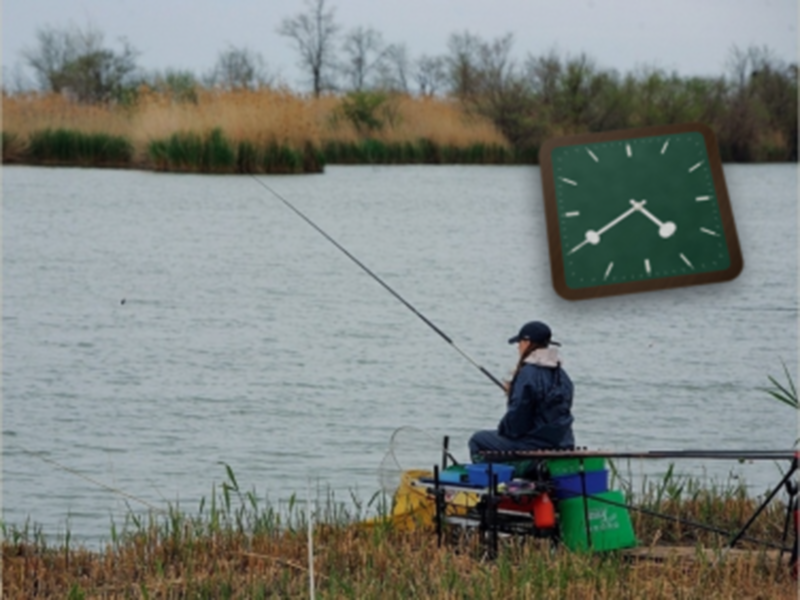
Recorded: 4,40
